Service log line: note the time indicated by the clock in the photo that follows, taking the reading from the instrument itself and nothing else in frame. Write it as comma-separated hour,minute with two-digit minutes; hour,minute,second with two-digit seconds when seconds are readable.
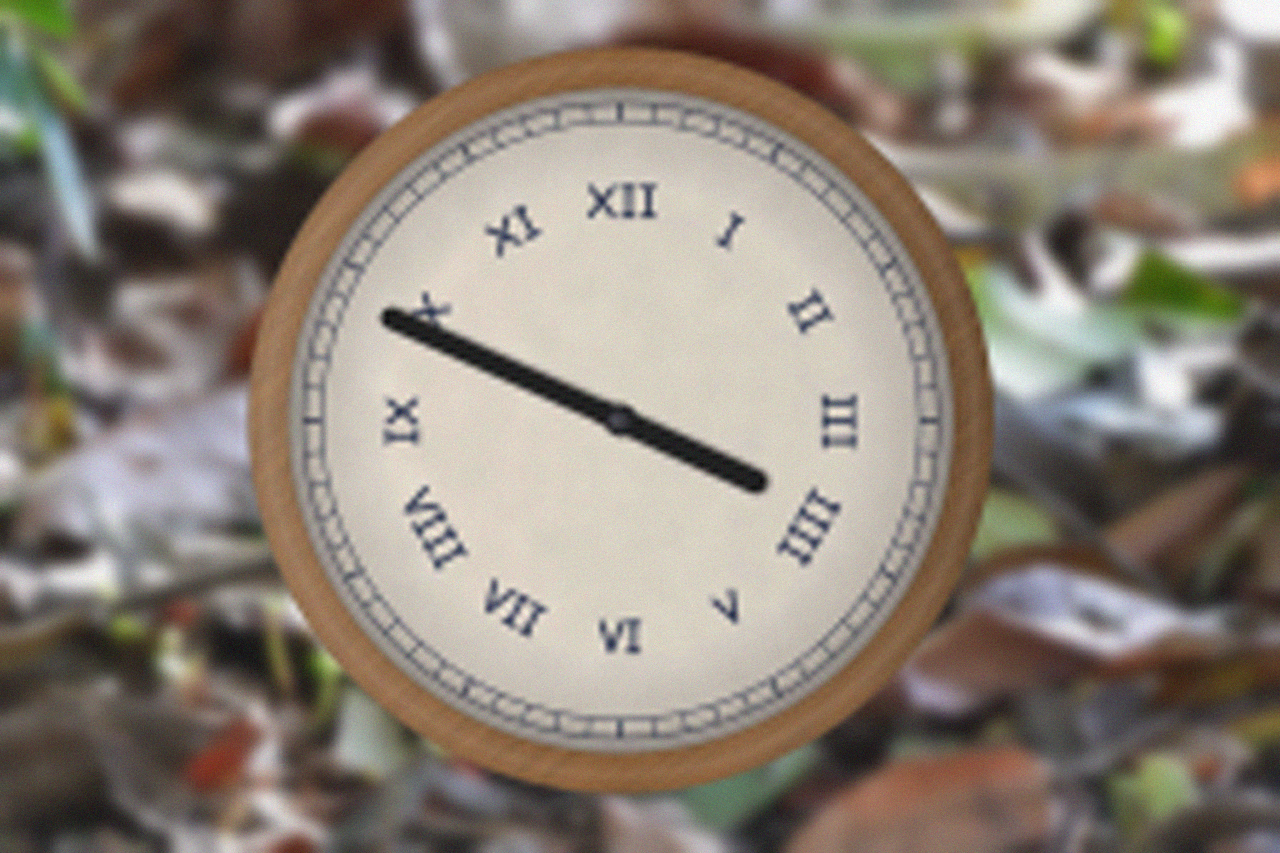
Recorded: 3,49
